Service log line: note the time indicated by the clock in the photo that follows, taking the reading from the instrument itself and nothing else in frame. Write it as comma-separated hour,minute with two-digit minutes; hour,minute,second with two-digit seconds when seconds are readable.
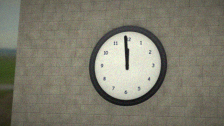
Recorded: 11,59
